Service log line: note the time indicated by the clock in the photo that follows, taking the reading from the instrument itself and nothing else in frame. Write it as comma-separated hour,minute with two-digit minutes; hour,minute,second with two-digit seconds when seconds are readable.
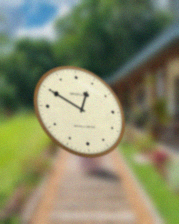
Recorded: 12,50
